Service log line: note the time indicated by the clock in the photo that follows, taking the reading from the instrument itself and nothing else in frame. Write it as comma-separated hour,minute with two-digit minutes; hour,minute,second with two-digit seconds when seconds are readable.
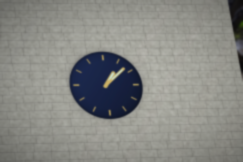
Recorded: 1,08
